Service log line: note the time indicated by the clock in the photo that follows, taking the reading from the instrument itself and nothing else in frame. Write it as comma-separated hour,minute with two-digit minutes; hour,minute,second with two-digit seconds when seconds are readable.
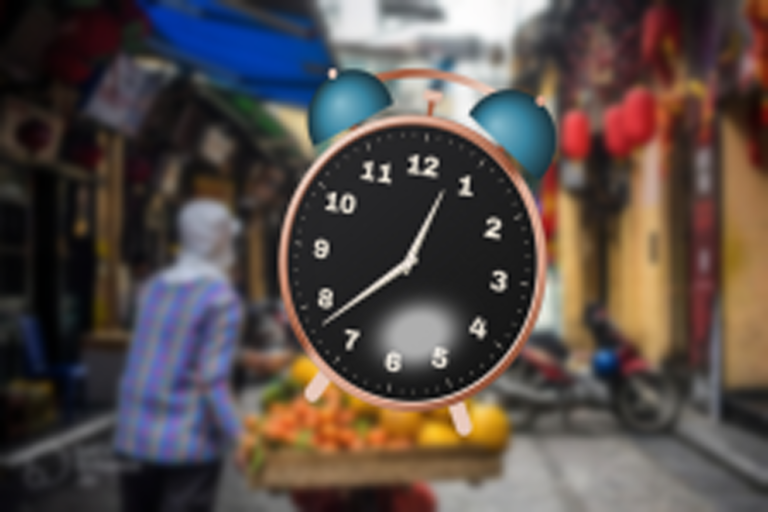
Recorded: 12,38
